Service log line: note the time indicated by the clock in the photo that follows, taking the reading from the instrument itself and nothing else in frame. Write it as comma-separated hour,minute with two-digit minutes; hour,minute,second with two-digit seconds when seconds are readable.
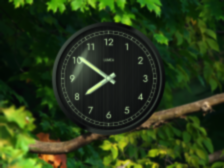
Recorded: 7,51
